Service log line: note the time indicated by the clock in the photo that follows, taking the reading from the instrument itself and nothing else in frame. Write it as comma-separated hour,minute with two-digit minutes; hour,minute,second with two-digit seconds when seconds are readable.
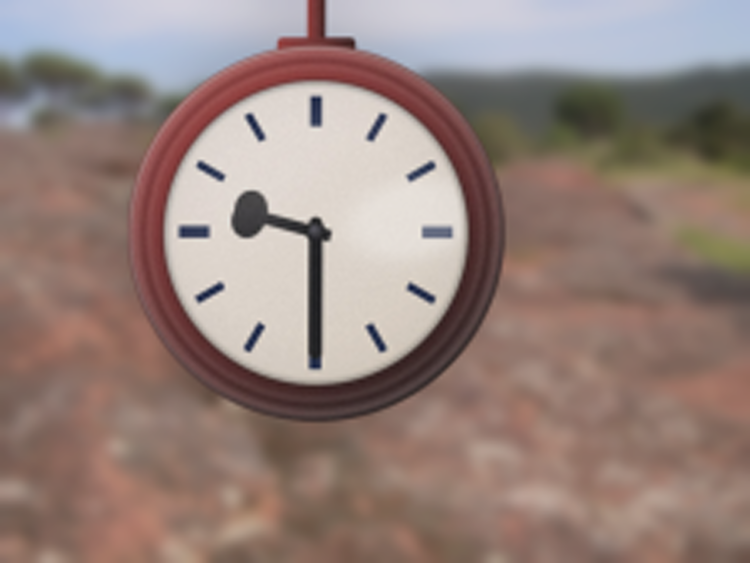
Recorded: 9,30
